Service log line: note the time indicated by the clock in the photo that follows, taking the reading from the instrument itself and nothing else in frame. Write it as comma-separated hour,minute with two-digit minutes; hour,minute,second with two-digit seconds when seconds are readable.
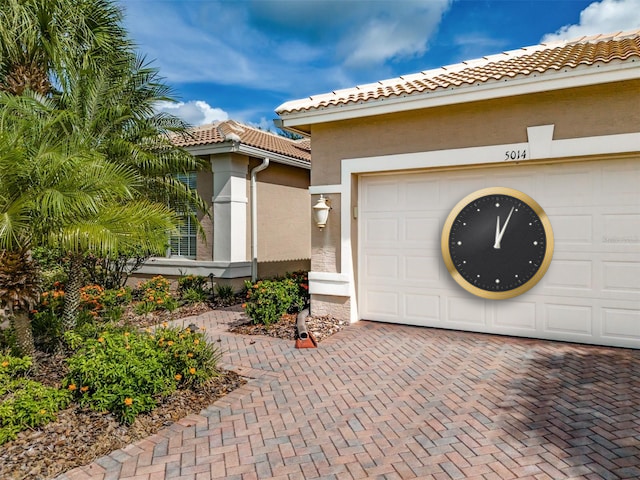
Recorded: 12,04
